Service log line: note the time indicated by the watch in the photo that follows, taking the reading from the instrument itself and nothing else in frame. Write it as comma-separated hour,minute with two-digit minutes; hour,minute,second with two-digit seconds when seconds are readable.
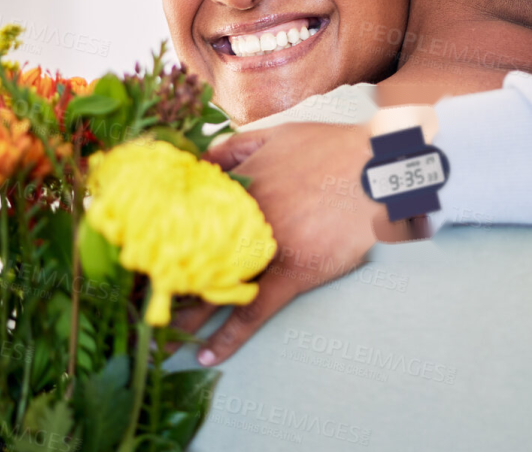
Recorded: 9,35
